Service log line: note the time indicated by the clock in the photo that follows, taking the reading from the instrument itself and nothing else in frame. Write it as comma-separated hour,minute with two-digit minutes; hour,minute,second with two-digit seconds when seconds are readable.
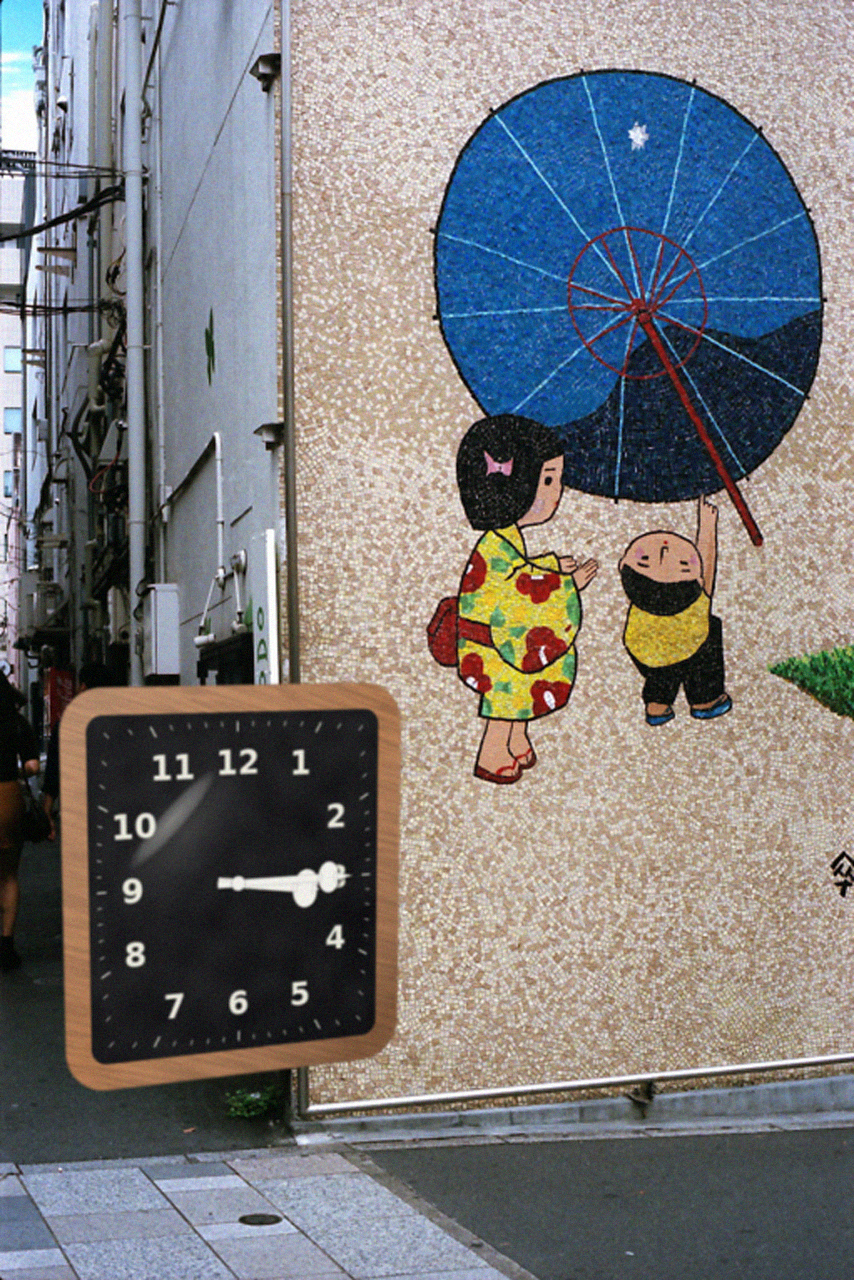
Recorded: 3,15
